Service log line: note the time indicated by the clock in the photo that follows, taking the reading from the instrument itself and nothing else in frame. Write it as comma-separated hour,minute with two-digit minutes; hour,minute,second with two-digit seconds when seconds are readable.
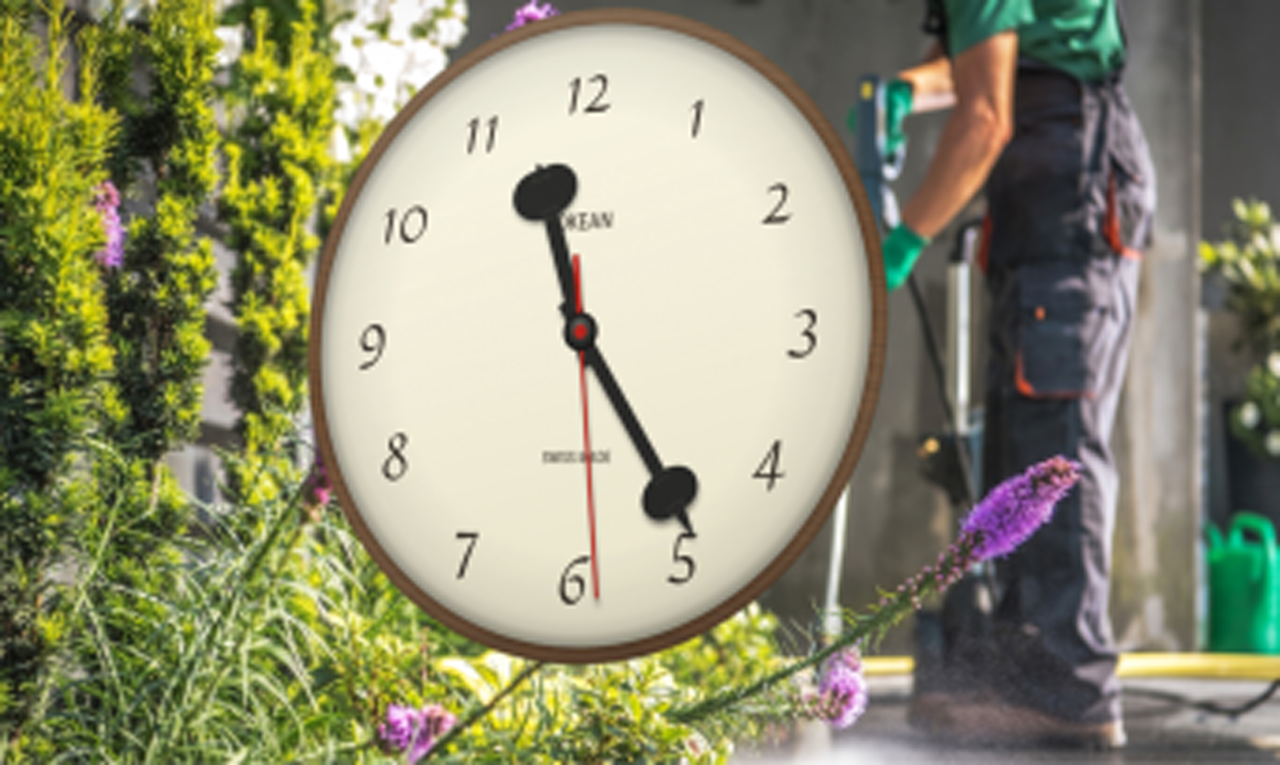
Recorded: 11,24,29
